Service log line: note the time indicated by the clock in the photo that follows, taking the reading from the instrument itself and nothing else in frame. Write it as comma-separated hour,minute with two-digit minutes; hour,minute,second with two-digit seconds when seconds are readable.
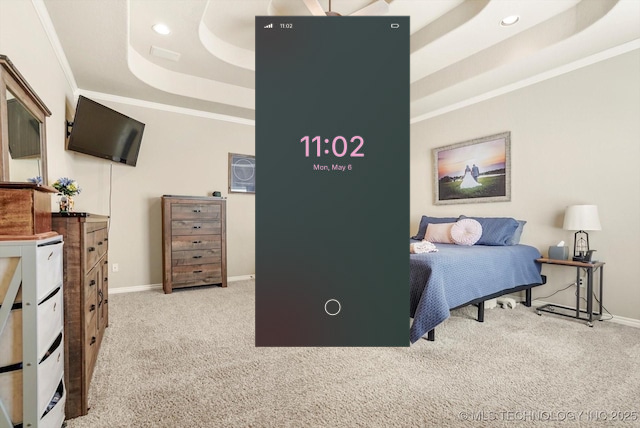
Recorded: 11,02
